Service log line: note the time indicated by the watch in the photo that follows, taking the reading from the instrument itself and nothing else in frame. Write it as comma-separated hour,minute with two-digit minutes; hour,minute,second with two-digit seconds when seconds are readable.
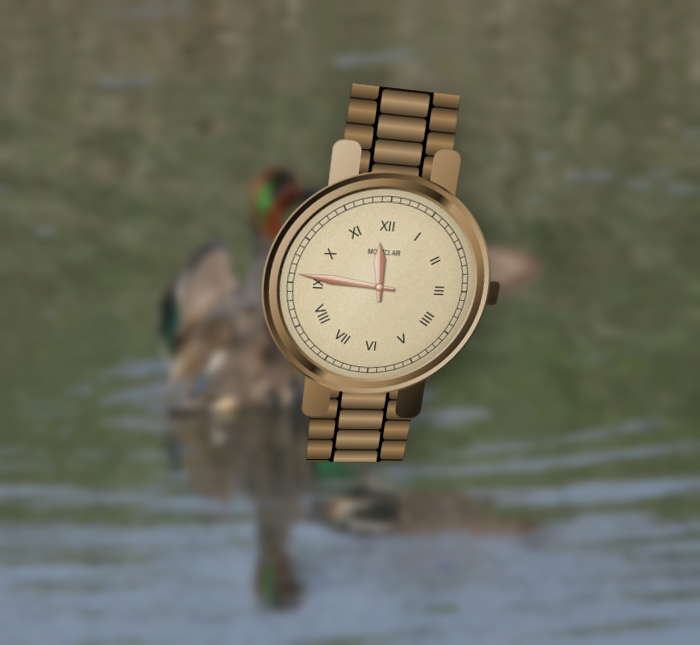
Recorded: 11,46
